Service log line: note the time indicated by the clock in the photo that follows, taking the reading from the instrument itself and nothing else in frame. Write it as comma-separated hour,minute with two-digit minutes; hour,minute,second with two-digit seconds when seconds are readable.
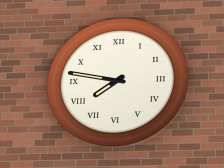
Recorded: 7,47
